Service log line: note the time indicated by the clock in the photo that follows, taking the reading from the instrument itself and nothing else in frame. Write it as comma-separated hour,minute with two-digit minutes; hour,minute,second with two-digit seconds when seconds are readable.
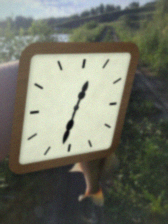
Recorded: 12,32
